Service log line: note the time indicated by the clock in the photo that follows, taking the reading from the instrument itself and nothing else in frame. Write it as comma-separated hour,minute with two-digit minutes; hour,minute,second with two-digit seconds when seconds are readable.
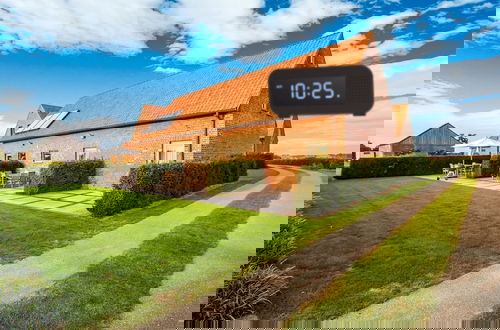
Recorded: 10,25
